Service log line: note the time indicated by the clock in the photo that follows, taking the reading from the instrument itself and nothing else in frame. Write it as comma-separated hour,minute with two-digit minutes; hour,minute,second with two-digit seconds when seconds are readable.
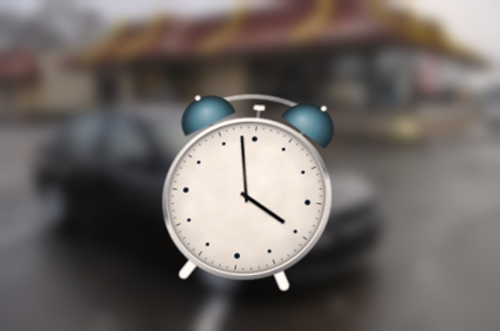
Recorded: 3,58
